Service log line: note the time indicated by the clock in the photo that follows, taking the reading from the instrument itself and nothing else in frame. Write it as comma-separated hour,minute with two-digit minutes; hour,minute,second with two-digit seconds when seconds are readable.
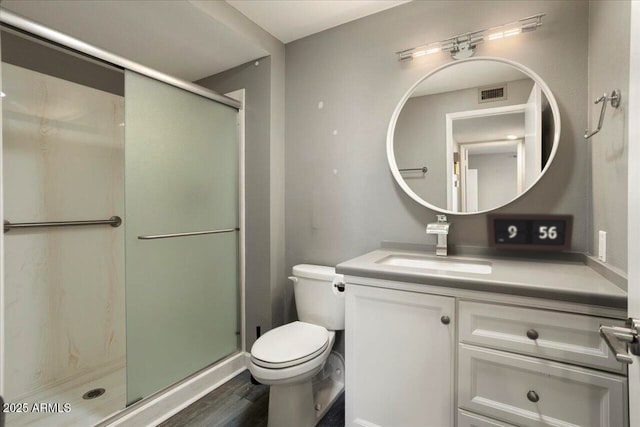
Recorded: 9,56
